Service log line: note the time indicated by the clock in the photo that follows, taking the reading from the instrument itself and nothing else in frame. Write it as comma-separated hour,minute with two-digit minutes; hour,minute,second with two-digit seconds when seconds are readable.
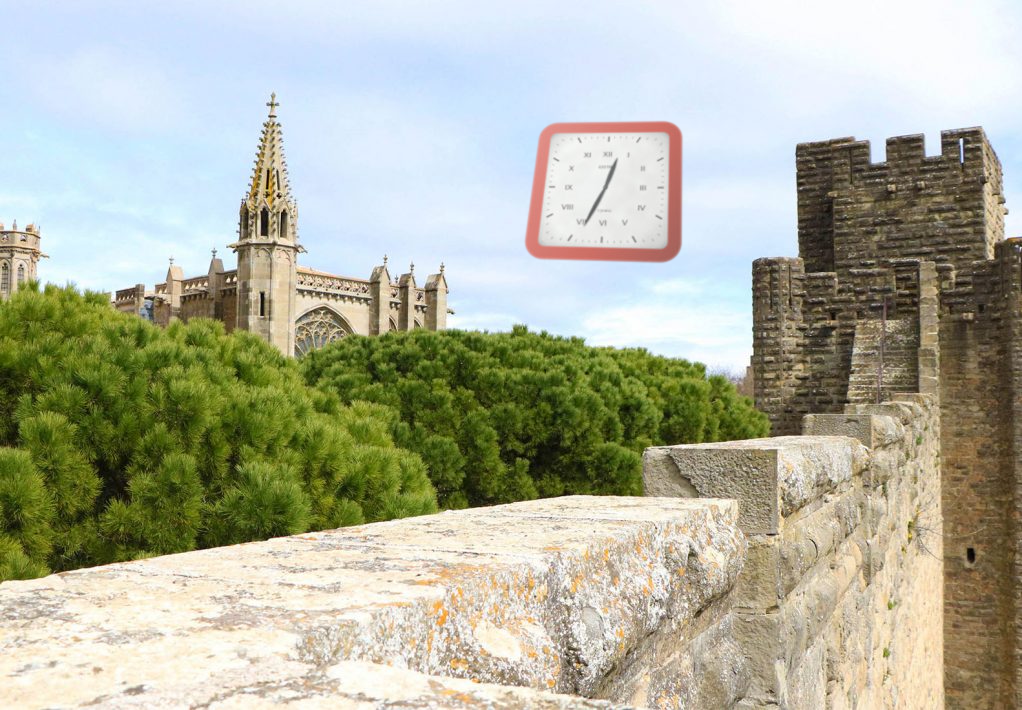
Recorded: 12,34
